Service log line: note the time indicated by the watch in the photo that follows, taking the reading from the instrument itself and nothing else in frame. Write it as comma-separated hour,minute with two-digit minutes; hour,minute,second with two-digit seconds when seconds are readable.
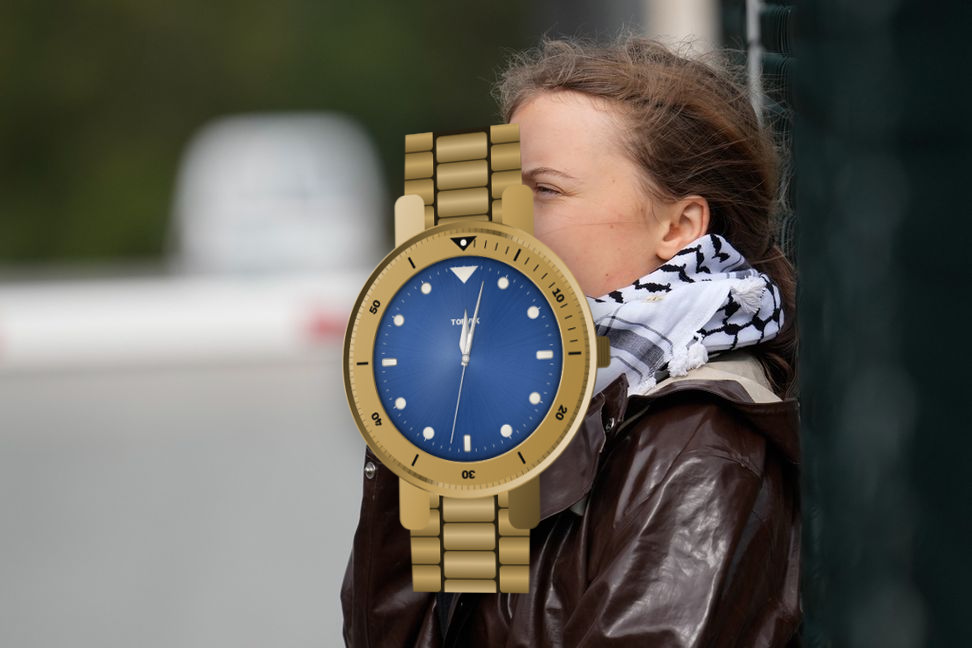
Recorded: 12,02,32
